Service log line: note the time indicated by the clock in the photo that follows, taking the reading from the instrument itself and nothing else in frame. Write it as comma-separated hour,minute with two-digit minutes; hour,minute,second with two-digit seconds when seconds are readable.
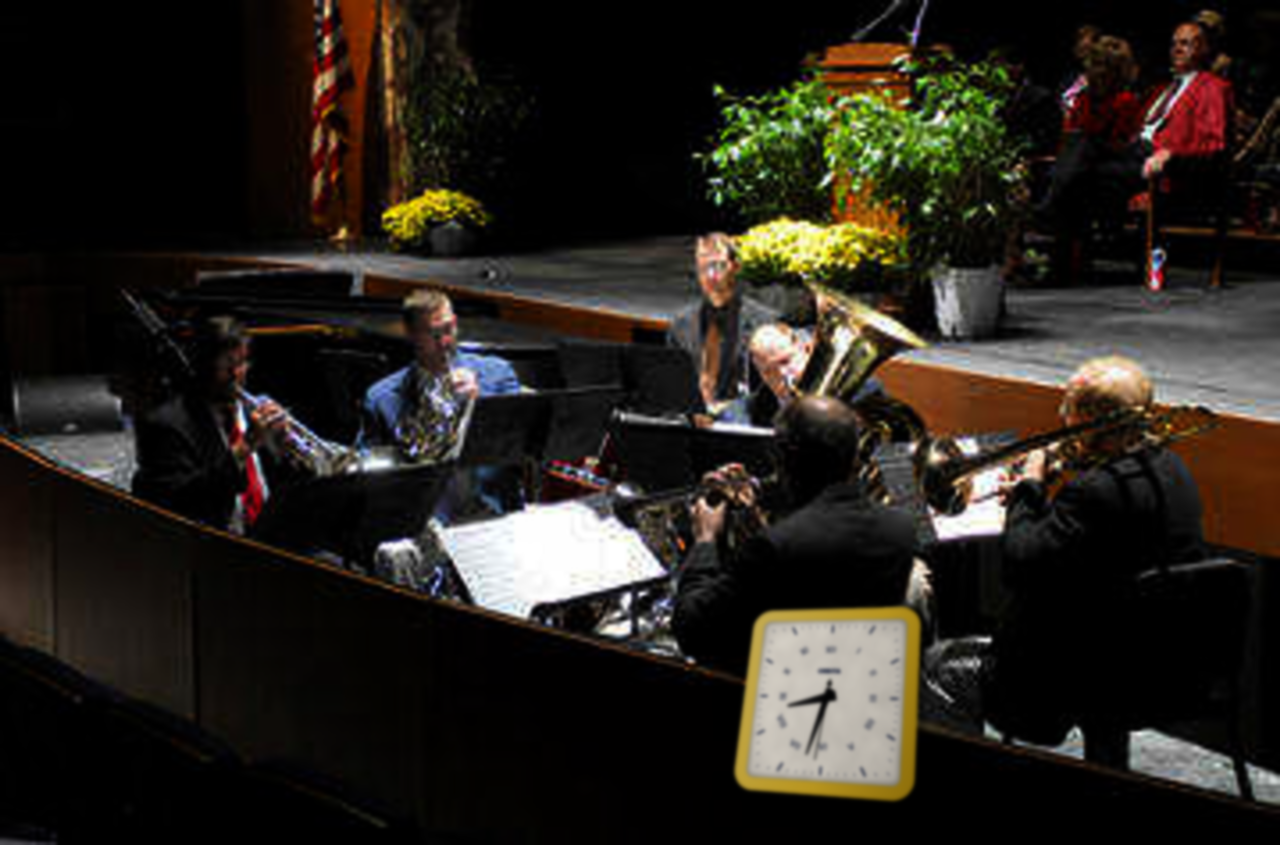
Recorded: 8,32,31
